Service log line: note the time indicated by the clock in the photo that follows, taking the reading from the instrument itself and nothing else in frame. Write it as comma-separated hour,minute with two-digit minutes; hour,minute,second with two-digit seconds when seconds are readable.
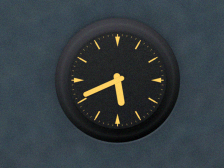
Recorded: 5,41
